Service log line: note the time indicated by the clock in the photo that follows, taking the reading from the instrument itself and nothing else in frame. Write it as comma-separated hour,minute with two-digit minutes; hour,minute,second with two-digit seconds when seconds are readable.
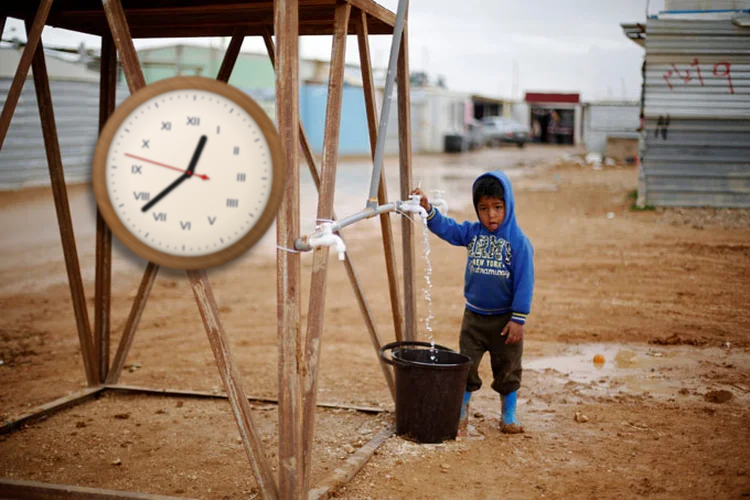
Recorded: 12,37,47
